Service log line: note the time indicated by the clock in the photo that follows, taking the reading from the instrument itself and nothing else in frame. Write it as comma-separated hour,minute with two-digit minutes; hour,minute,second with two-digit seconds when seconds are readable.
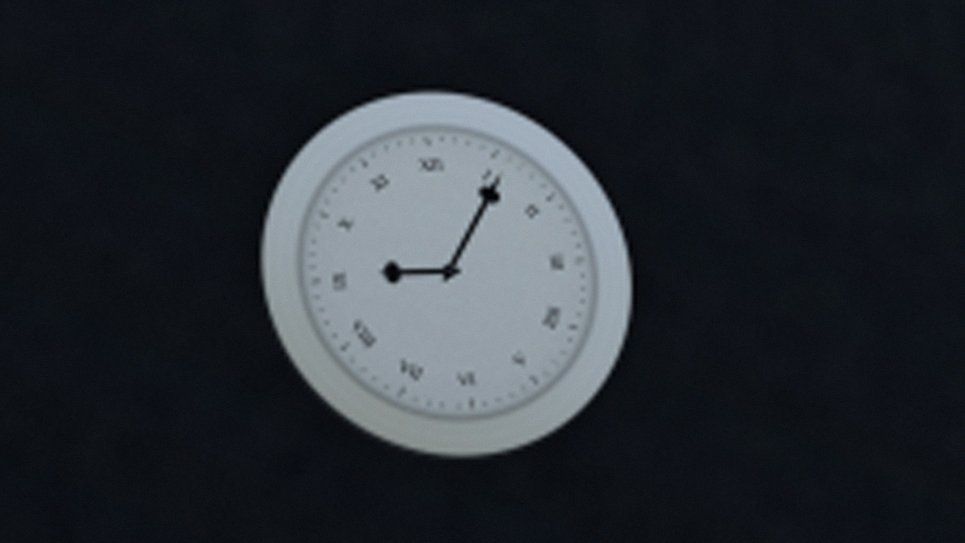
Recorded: 9,06
